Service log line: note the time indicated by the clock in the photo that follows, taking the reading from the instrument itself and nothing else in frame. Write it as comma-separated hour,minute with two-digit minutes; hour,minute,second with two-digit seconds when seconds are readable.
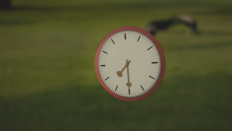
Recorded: 7,30
